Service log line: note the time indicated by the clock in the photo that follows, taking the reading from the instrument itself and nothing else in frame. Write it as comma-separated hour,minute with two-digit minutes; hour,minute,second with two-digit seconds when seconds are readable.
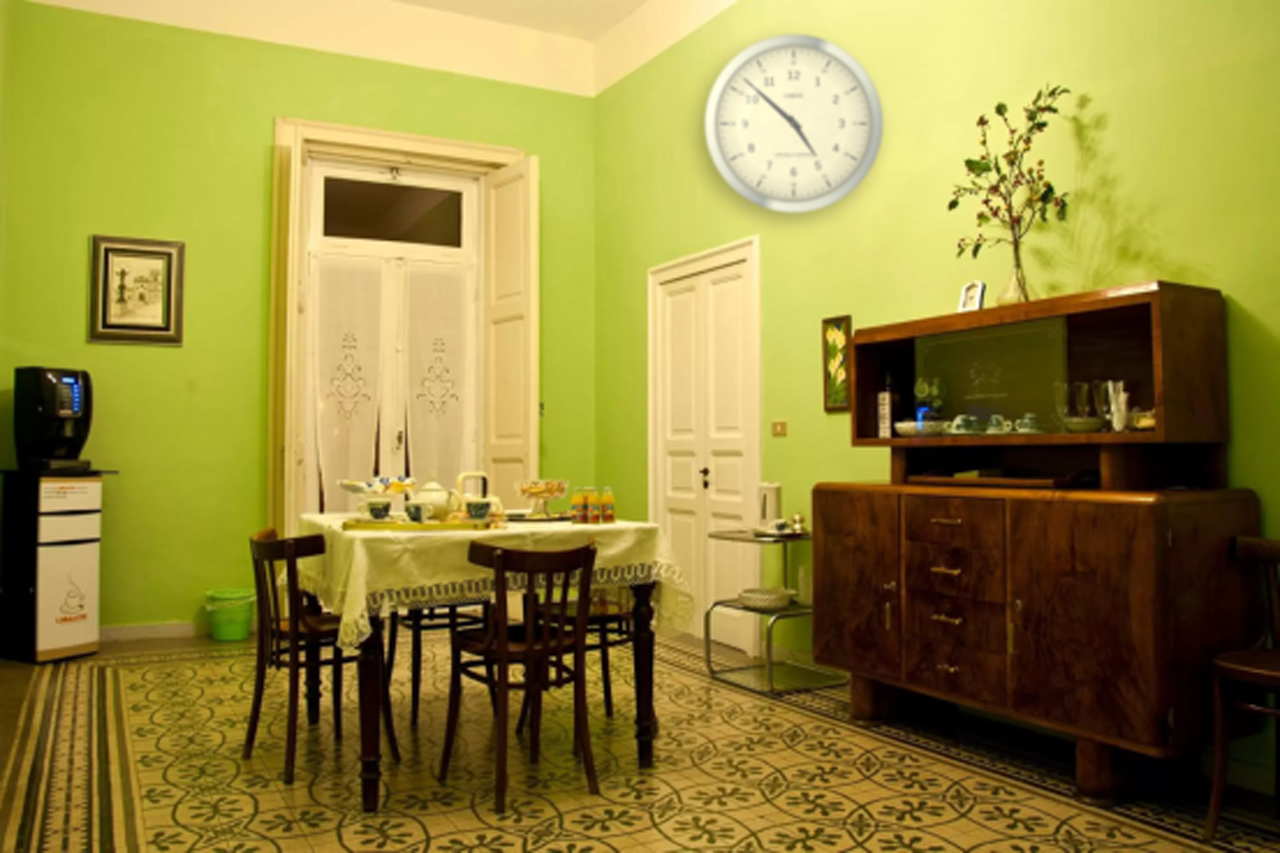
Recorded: 4,52
